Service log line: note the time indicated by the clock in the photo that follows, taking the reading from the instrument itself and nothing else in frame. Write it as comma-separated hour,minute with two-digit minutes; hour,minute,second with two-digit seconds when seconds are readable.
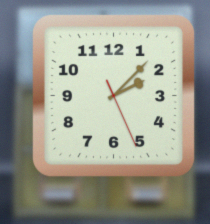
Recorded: 2,07,26
